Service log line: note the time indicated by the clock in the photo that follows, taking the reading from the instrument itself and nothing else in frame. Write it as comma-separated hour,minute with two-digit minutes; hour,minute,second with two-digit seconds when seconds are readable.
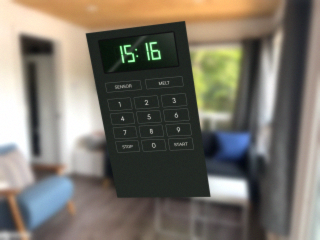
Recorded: 15,16
